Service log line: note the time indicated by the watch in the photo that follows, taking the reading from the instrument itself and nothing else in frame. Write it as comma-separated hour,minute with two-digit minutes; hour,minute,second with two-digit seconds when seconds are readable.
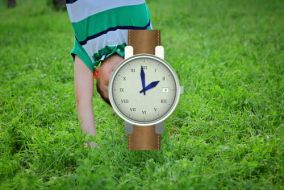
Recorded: 1,59
